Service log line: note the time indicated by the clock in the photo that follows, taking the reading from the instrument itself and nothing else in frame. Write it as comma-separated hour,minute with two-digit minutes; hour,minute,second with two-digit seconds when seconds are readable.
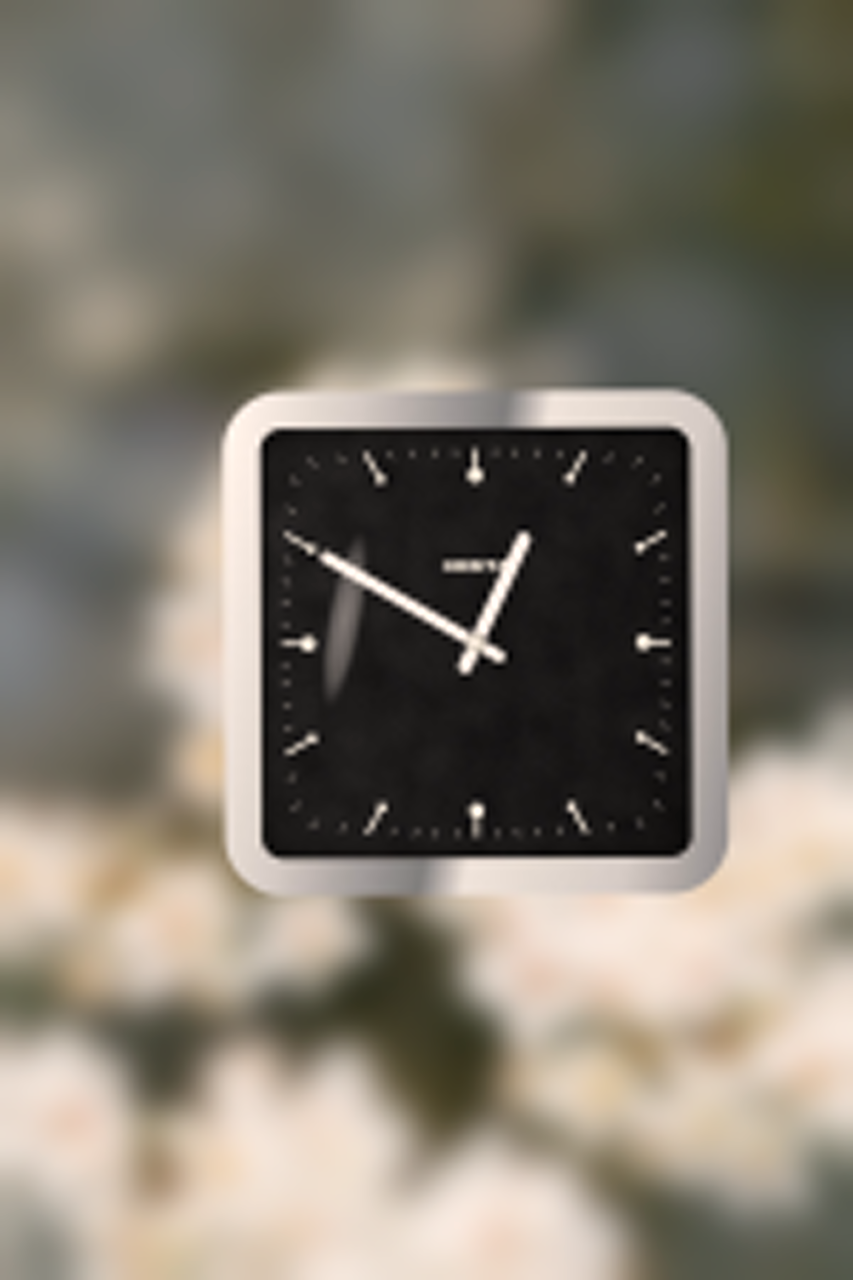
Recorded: 12,50
